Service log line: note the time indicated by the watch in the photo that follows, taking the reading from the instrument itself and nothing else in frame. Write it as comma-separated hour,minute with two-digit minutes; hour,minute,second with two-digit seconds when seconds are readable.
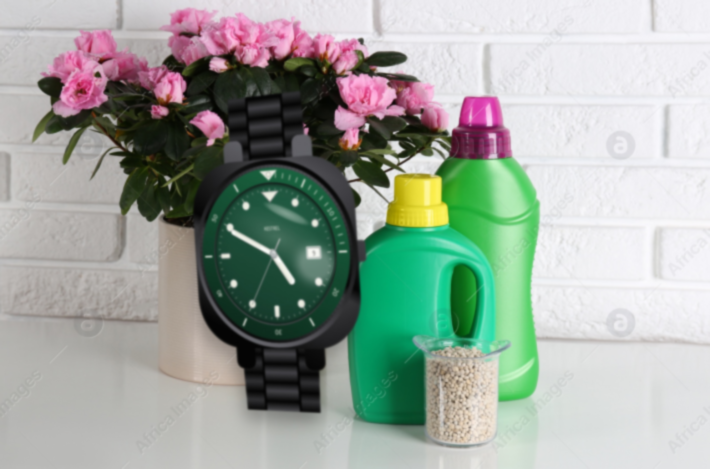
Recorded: 4,49,35
